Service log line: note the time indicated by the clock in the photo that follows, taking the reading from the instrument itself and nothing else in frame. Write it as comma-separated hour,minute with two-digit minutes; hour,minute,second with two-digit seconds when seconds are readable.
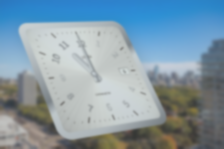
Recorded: 11,00
